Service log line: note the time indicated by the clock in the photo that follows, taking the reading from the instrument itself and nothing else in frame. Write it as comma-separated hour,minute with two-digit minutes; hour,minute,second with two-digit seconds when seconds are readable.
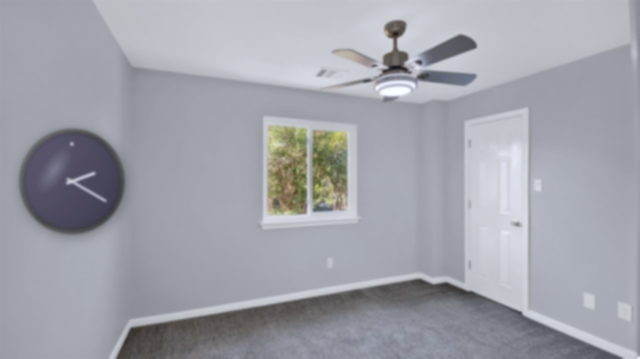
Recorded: 2,20
